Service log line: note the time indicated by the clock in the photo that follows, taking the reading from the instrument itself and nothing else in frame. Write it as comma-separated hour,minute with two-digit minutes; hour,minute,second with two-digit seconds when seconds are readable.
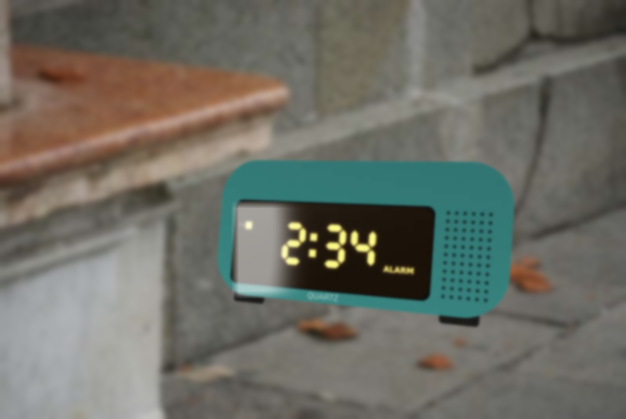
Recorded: 2,34
